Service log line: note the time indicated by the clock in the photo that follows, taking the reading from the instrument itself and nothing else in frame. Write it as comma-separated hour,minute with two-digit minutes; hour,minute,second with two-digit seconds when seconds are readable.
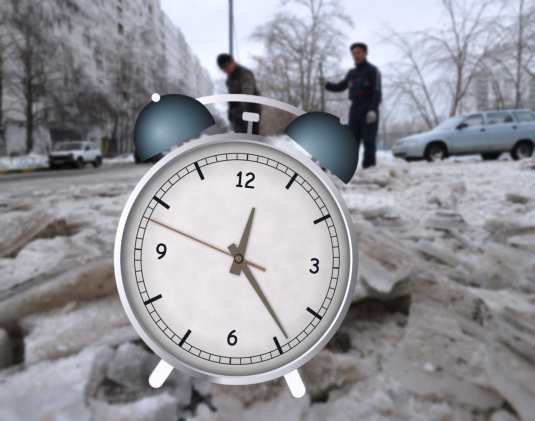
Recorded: 12,23,48
